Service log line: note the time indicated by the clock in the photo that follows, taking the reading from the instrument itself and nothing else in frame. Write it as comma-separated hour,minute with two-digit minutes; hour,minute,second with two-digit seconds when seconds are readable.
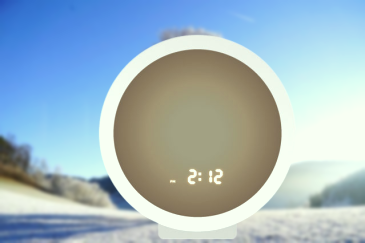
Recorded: 2,12
